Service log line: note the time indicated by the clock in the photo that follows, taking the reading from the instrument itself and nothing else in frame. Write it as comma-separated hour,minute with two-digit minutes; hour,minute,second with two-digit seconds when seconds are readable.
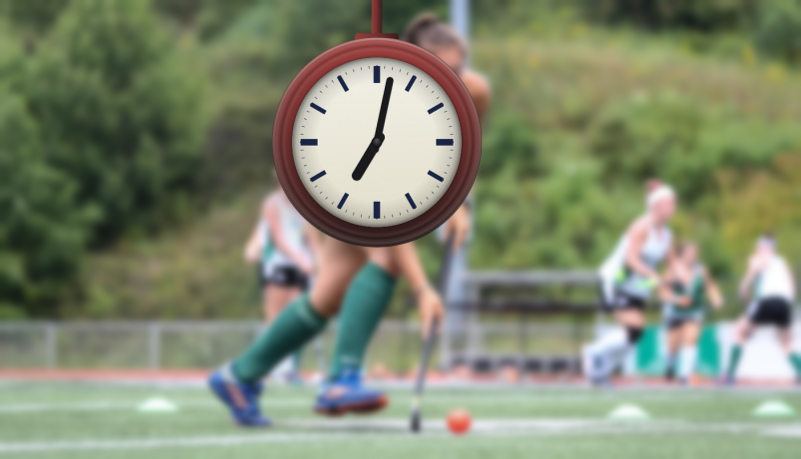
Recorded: 7,02
